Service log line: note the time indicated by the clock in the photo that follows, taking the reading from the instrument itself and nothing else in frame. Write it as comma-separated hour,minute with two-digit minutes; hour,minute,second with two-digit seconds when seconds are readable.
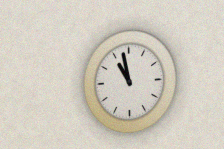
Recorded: 10,58
